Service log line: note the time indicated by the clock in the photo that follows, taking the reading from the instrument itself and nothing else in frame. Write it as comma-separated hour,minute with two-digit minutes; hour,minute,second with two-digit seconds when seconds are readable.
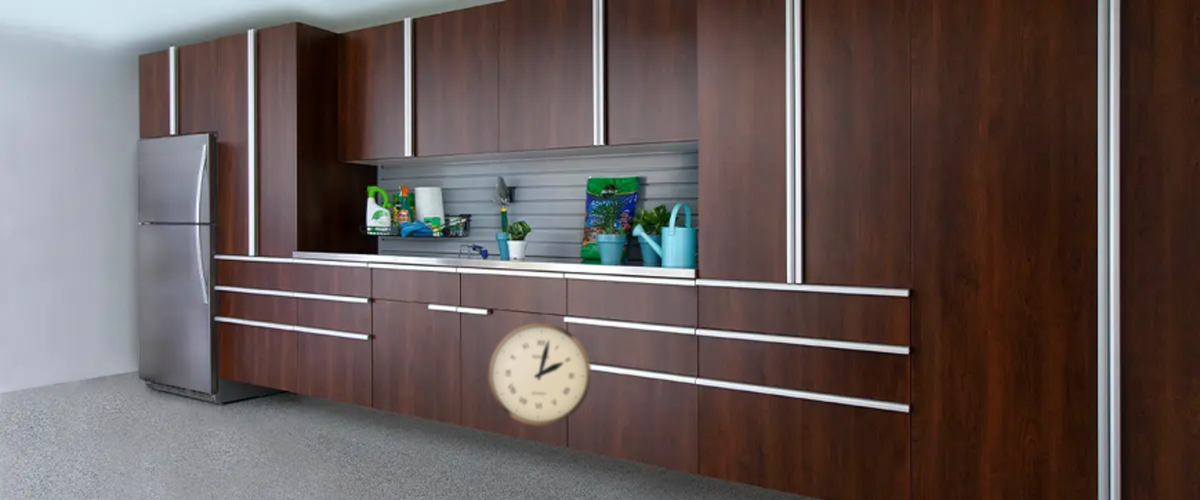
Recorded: 2,02
